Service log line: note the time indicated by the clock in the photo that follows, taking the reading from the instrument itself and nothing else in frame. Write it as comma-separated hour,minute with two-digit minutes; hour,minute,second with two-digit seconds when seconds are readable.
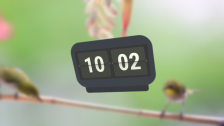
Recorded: 10,02
